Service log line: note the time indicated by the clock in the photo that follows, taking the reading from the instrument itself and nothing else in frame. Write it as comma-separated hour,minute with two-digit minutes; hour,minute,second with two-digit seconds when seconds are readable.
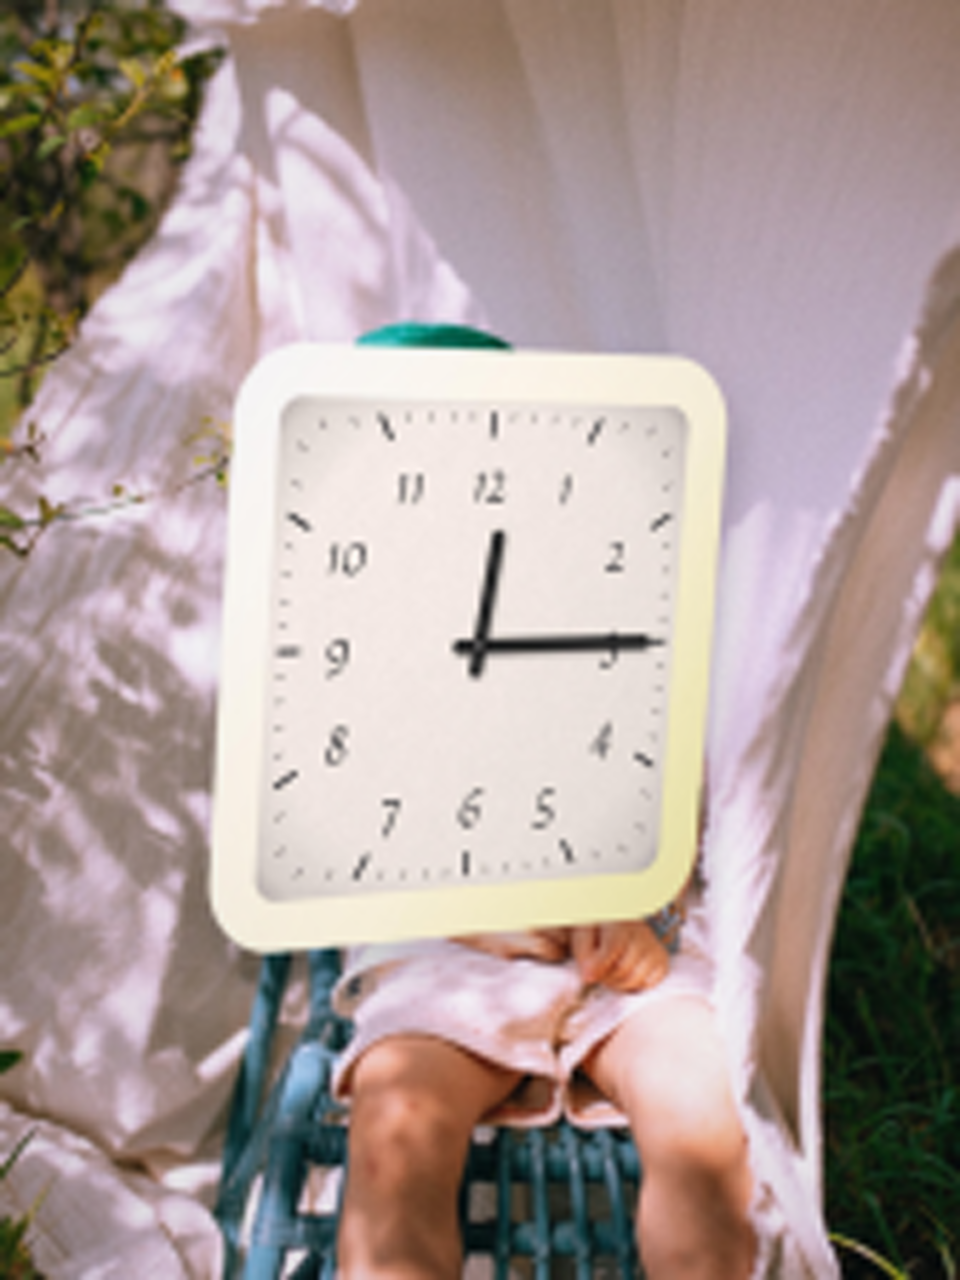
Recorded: 12,15
